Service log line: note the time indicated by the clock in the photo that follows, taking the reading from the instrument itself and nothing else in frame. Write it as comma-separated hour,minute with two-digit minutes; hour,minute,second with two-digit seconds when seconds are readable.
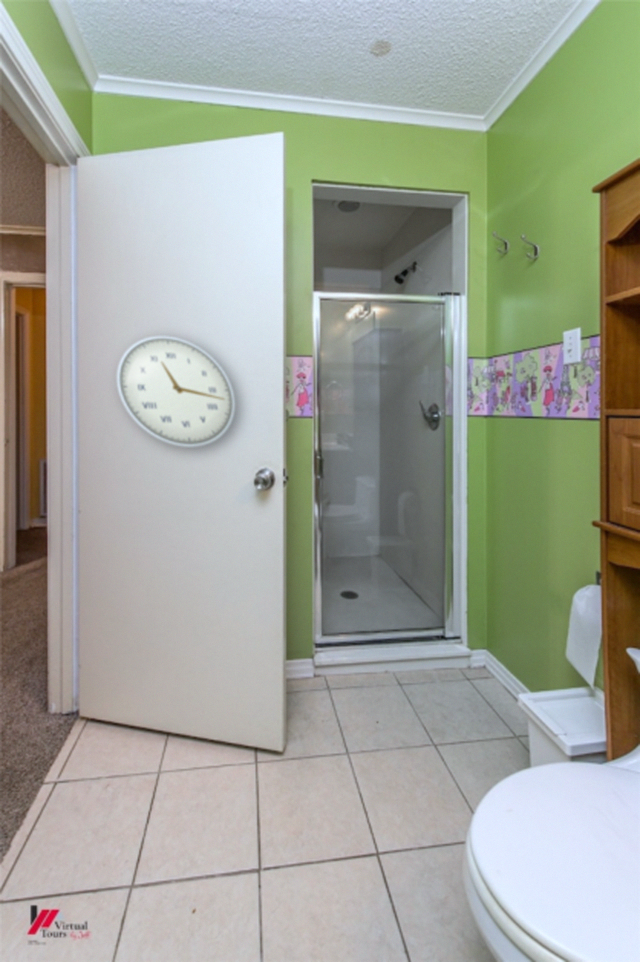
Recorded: 11,17
